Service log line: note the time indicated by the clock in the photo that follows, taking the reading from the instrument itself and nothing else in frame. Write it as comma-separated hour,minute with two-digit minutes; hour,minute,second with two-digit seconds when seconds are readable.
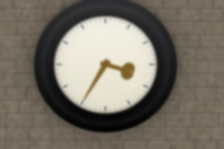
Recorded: 3,35
